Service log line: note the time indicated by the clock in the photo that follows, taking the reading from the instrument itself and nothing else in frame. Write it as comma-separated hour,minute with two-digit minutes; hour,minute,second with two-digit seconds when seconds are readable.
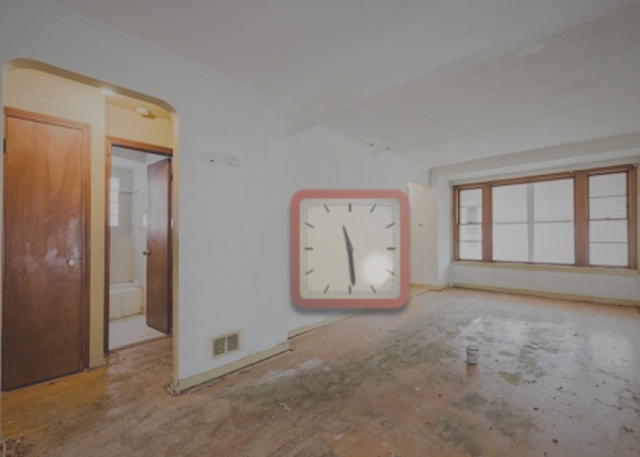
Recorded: 11,29
